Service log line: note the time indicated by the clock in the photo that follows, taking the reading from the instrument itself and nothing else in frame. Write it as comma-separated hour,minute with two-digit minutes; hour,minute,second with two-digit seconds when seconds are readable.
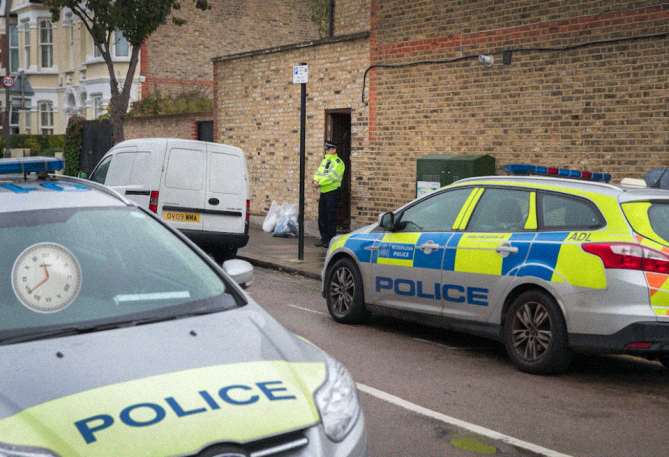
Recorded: 11,39
